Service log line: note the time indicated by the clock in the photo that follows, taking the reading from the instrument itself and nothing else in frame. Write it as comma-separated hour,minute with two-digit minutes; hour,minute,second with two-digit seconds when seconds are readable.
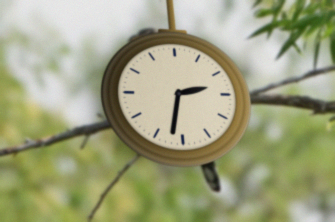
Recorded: 2,32
